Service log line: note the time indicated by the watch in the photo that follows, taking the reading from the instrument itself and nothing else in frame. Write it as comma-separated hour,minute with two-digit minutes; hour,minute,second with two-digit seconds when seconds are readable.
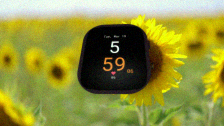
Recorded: 5,59
